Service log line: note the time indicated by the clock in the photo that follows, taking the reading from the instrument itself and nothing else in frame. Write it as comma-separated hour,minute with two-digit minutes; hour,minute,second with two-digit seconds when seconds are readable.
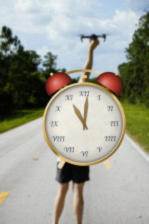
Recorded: 11,01
